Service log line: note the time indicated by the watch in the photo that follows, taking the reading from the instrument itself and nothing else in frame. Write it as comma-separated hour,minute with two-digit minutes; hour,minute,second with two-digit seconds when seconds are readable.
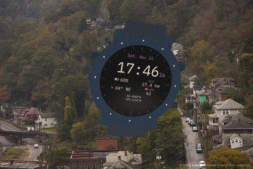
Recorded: 17,46
